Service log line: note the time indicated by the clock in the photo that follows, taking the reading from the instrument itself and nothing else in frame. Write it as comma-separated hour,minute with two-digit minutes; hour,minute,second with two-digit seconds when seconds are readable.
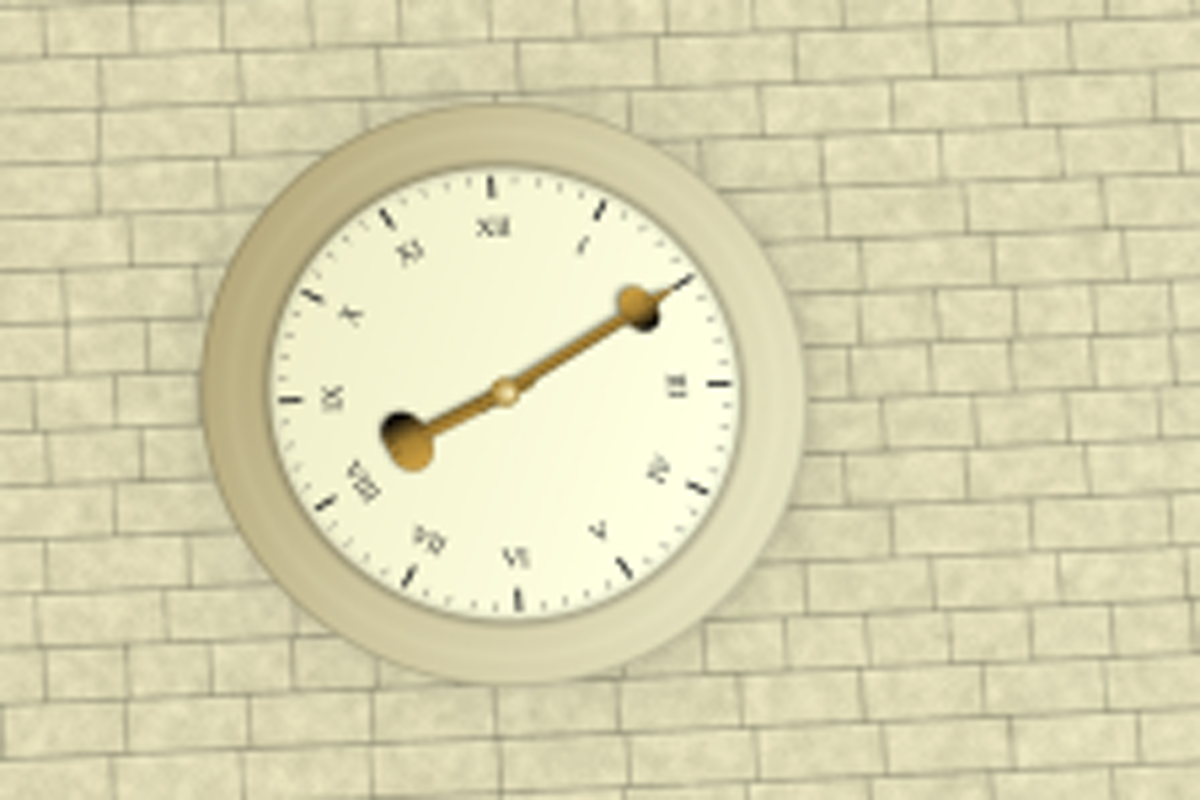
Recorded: 8,10
